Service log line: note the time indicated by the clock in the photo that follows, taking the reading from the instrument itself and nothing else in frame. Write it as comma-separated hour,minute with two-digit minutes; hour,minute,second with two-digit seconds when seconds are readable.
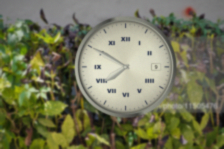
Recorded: 7,50
